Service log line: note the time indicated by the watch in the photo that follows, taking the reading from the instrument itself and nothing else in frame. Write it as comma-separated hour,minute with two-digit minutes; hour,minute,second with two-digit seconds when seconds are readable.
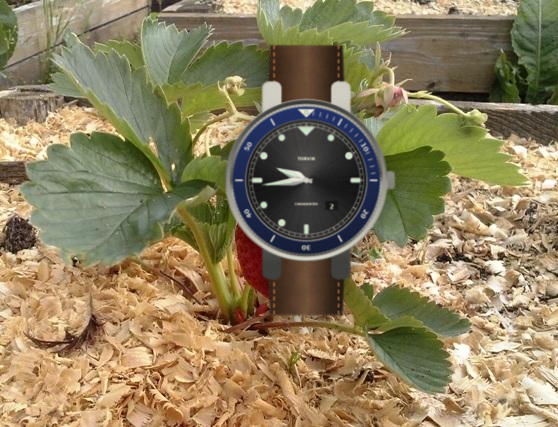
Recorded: 9,44
